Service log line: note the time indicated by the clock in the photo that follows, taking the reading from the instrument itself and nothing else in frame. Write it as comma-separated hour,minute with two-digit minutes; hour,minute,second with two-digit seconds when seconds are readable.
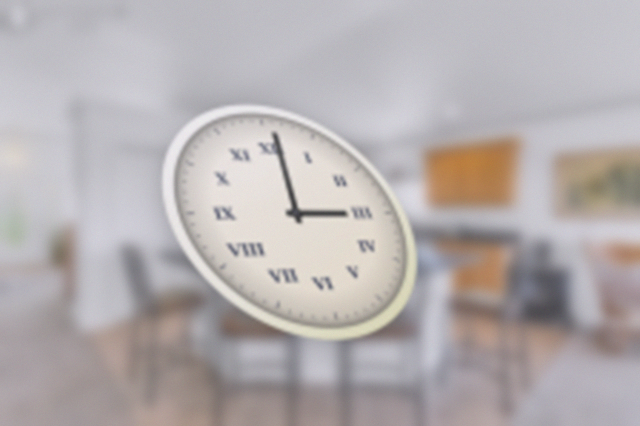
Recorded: 3,01
